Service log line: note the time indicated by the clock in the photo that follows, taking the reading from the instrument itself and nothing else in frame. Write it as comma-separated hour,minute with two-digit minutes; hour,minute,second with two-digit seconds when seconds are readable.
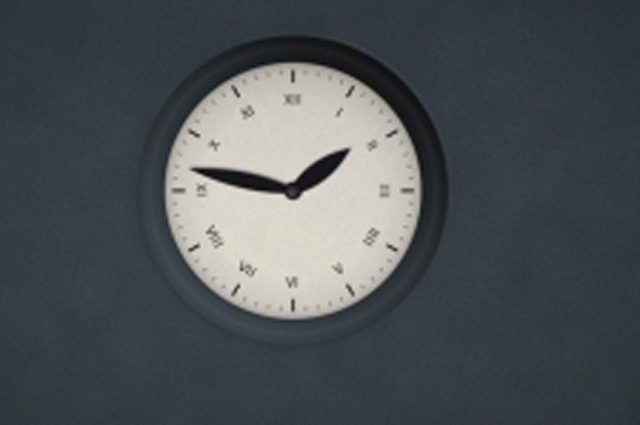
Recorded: 1,47
